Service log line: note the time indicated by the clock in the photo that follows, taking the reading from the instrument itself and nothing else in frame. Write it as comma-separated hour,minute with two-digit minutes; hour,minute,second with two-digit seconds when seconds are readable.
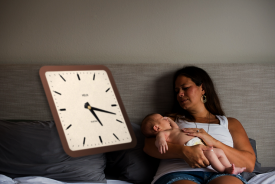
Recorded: 5,18
